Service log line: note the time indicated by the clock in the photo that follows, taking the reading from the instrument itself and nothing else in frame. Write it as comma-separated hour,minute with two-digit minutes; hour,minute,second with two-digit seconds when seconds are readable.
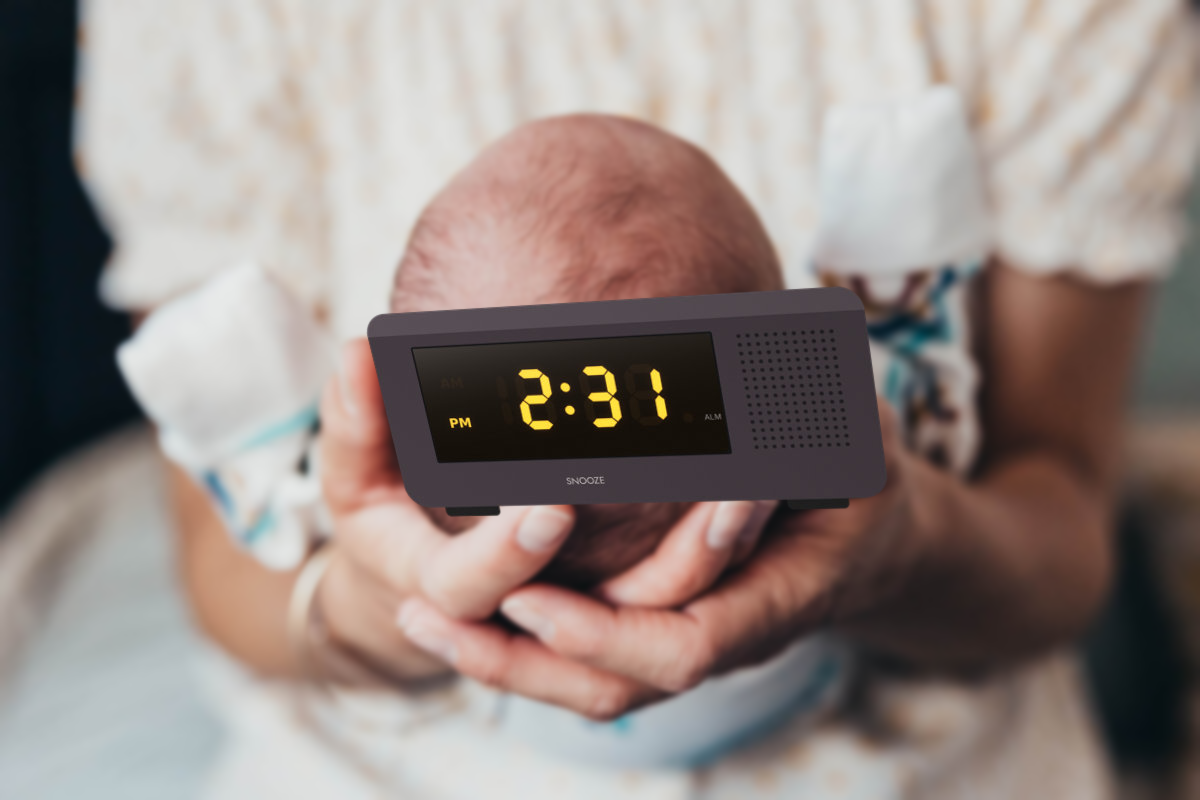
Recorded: 2,31
